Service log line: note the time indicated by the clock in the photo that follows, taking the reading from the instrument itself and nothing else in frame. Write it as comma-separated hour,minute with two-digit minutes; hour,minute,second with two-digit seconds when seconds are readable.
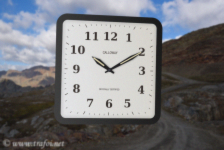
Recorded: 10,10
